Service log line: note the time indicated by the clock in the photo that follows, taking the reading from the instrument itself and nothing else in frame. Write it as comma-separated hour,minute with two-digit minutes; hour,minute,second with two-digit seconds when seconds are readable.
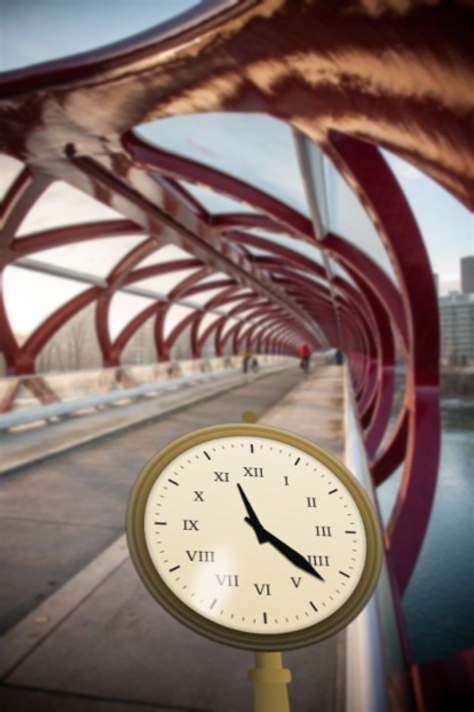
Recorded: 11,22
